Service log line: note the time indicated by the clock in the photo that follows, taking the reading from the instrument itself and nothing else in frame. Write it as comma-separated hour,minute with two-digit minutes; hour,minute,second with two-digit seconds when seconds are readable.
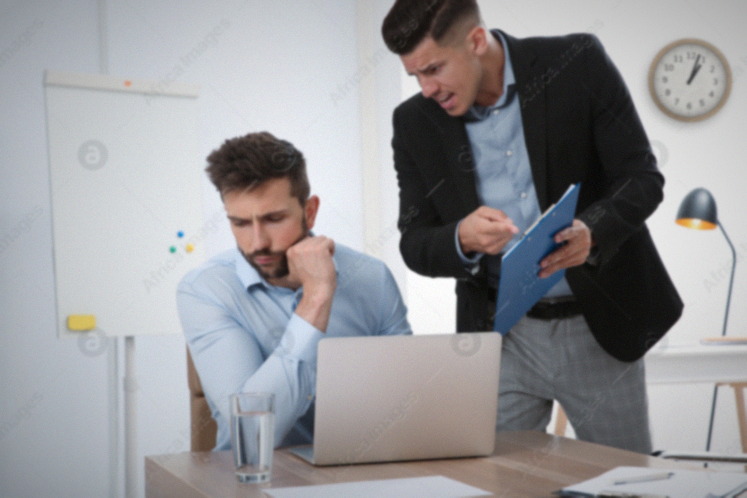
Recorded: 1,03
